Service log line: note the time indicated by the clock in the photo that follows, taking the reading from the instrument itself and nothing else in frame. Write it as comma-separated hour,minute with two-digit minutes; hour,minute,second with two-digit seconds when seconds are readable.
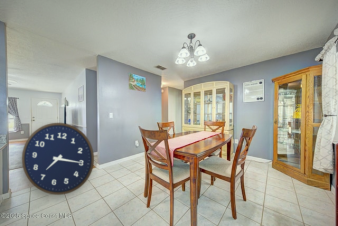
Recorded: 7,15
